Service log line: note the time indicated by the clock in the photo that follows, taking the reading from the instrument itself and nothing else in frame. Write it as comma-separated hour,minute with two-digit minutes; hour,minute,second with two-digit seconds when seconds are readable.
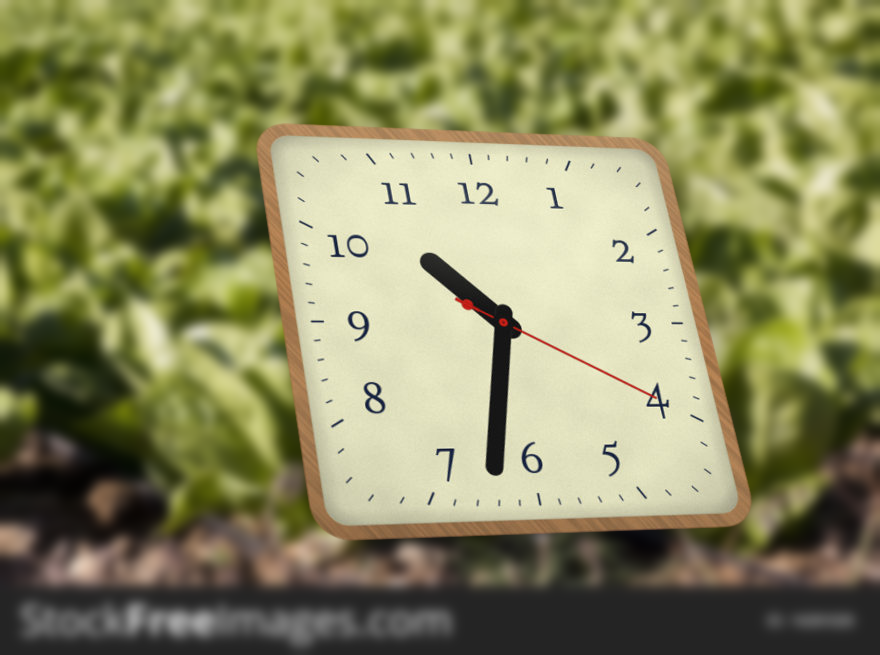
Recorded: 10,32,20
